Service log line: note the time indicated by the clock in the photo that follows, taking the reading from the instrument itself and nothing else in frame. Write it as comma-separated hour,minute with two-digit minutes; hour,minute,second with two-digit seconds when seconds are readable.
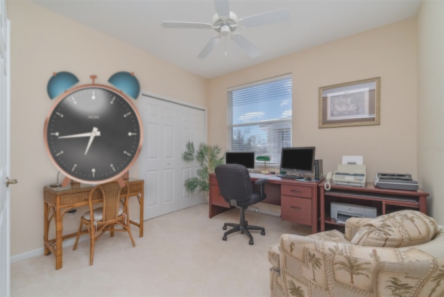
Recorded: 6,44
